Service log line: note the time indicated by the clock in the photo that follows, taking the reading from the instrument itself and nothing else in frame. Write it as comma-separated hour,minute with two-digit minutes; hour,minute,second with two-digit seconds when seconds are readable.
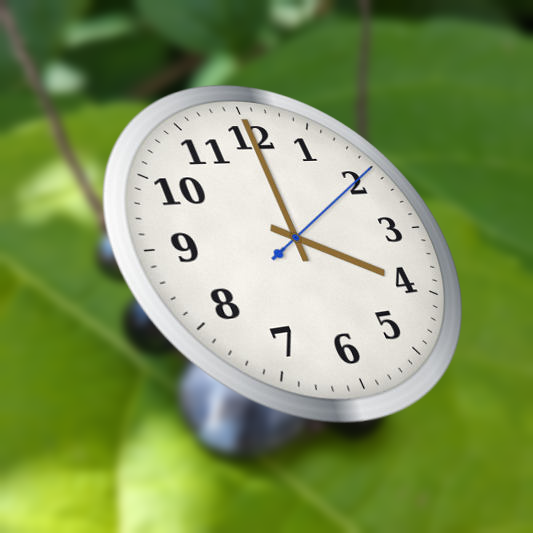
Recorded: 4,00,10
